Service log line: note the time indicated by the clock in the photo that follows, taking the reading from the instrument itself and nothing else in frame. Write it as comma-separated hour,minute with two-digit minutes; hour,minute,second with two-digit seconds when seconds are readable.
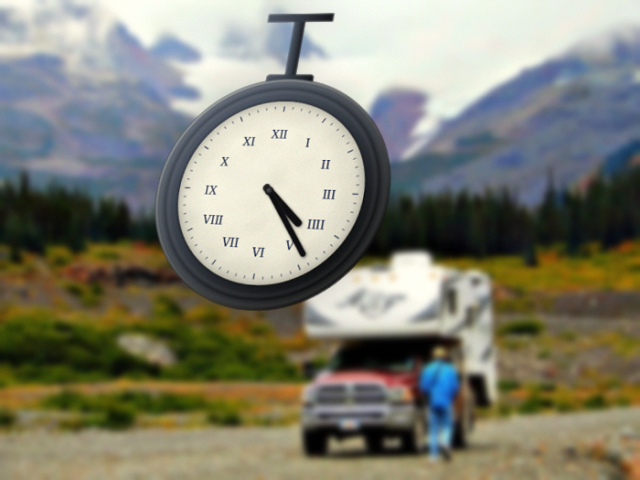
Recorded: 4,24
